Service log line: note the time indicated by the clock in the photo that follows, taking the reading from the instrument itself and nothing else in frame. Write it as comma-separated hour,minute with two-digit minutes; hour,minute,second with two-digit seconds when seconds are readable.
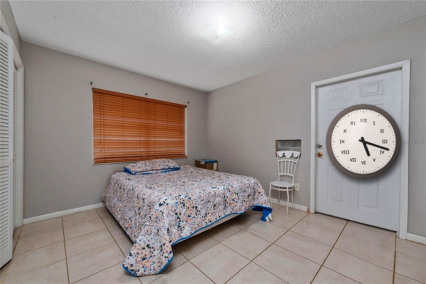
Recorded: 5,18
